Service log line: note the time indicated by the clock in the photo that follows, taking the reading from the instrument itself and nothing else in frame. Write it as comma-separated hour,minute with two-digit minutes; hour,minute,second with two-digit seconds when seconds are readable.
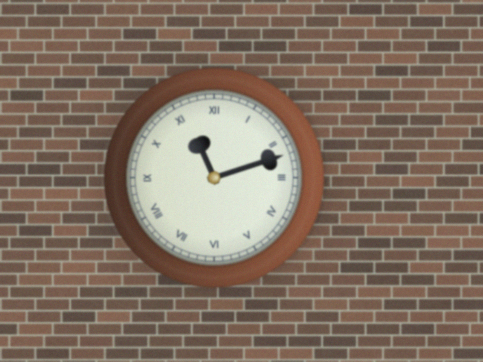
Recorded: 11,12
